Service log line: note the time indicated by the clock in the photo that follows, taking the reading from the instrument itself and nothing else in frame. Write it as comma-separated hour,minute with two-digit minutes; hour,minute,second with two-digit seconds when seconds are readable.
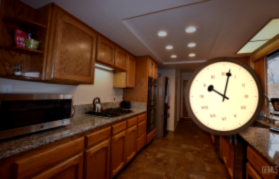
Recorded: 10,02
